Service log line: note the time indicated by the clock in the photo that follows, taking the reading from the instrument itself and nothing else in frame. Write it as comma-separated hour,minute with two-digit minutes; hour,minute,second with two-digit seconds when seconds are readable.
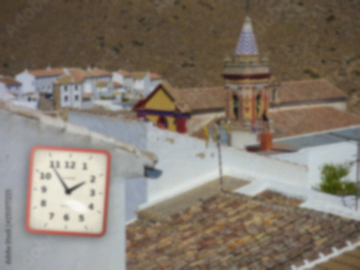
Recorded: 1,54
